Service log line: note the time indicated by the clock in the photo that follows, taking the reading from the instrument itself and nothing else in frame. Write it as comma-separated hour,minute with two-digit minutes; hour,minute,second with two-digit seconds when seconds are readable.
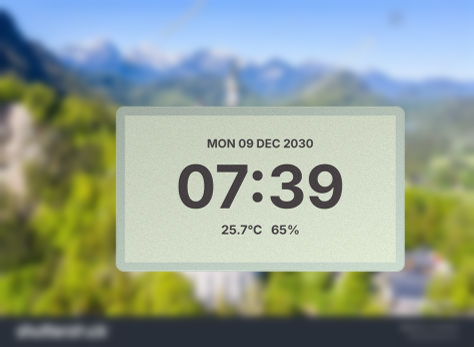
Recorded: 7,39
